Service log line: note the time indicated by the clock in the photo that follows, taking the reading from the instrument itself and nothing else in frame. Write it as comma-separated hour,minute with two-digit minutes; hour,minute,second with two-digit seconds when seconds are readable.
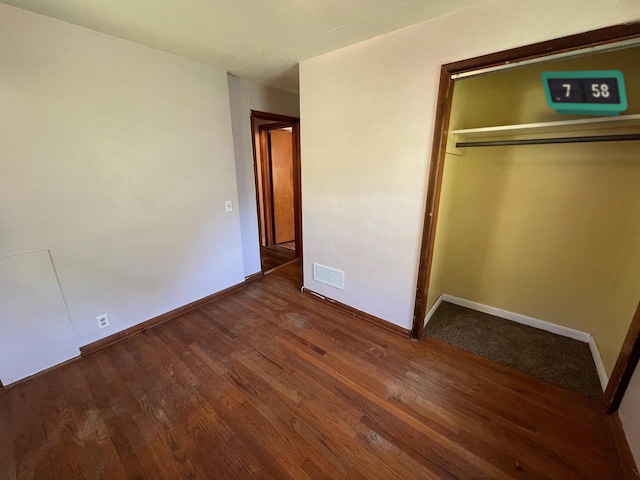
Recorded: 7,58
